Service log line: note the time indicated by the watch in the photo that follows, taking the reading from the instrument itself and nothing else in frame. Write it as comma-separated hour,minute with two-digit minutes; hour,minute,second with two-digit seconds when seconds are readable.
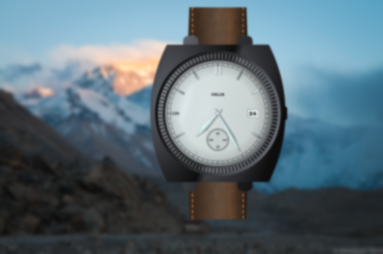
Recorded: 7,25
